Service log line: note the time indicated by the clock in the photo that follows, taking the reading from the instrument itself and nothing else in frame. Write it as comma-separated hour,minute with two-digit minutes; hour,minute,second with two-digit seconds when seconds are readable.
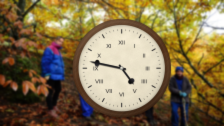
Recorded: 4,47
